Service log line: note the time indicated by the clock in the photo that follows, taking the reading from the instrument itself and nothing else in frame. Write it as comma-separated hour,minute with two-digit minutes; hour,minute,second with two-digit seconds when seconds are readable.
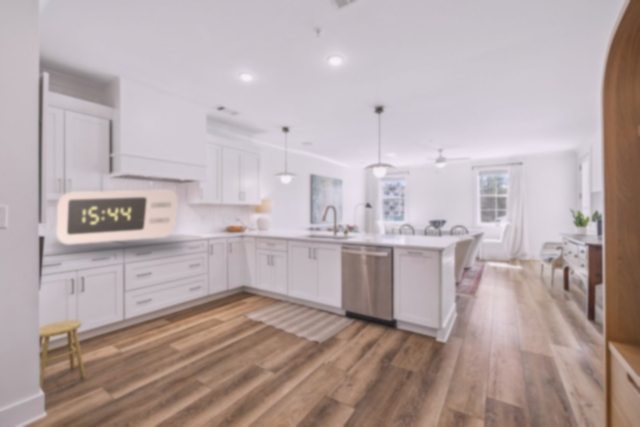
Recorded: 15,44
